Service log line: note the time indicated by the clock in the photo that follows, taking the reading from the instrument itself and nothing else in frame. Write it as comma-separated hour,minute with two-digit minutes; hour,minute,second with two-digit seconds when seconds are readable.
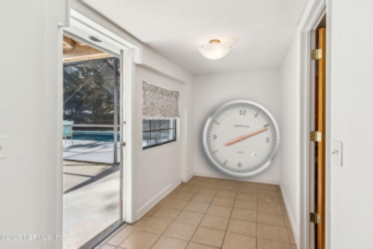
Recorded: 8,11
